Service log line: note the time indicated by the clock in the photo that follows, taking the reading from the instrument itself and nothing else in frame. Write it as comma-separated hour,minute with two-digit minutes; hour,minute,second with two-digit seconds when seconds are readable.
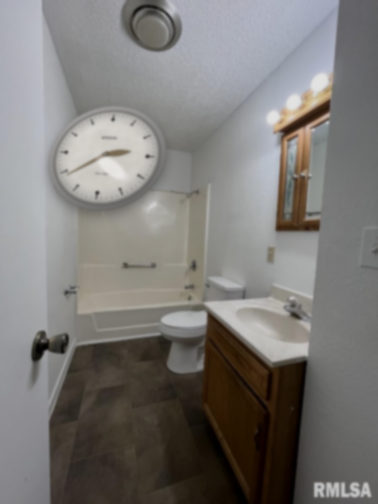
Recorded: 2,39
